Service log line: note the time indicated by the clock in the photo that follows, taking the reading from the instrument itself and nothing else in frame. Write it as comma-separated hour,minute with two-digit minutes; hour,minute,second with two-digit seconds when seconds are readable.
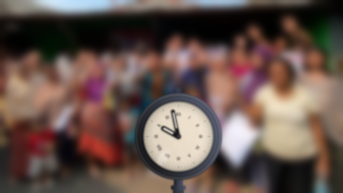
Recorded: 9,58
